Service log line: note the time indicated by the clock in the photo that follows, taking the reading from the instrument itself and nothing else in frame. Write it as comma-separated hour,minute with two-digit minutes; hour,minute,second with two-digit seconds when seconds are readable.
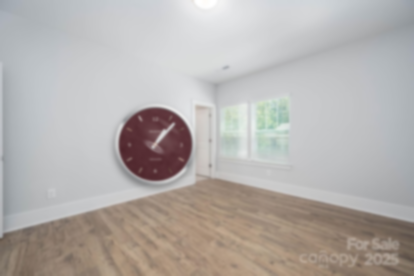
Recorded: 1,07
